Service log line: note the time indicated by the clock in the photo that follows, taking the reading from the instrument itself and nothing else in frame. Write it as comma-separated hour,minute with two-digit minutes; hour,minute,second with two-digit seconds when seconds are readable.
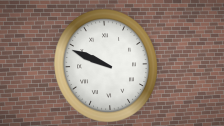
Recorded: 9,49
